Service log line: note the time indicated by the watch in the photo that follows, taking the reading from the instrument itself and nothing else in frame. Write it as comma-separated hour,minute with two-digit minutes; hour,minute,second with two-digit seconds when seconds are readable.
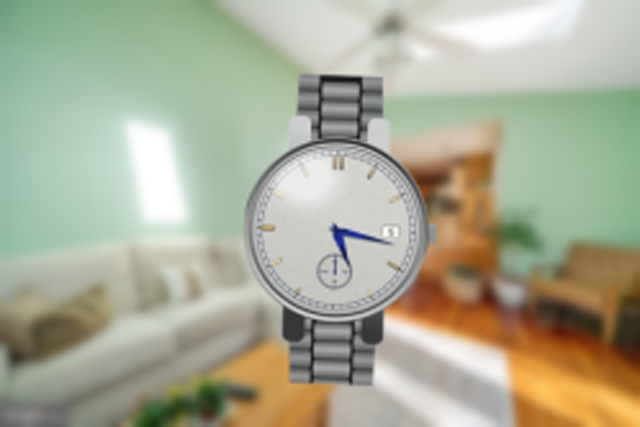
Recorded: 5,17
